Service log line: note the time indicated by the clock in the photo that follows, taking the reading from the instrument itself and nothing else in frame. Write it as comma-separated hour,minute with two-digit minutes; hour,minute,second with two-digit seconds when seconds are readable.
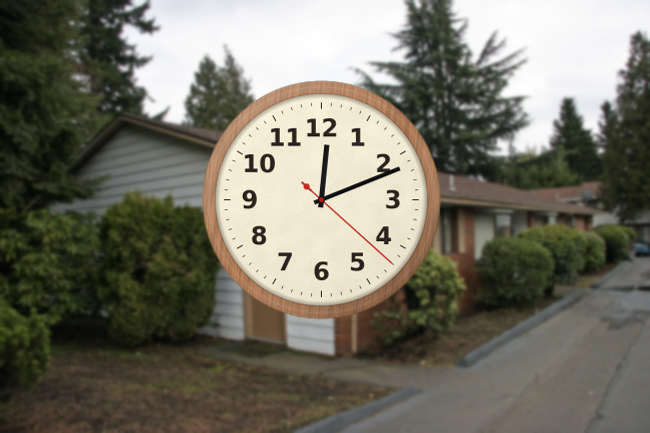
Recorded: 12,11,22
